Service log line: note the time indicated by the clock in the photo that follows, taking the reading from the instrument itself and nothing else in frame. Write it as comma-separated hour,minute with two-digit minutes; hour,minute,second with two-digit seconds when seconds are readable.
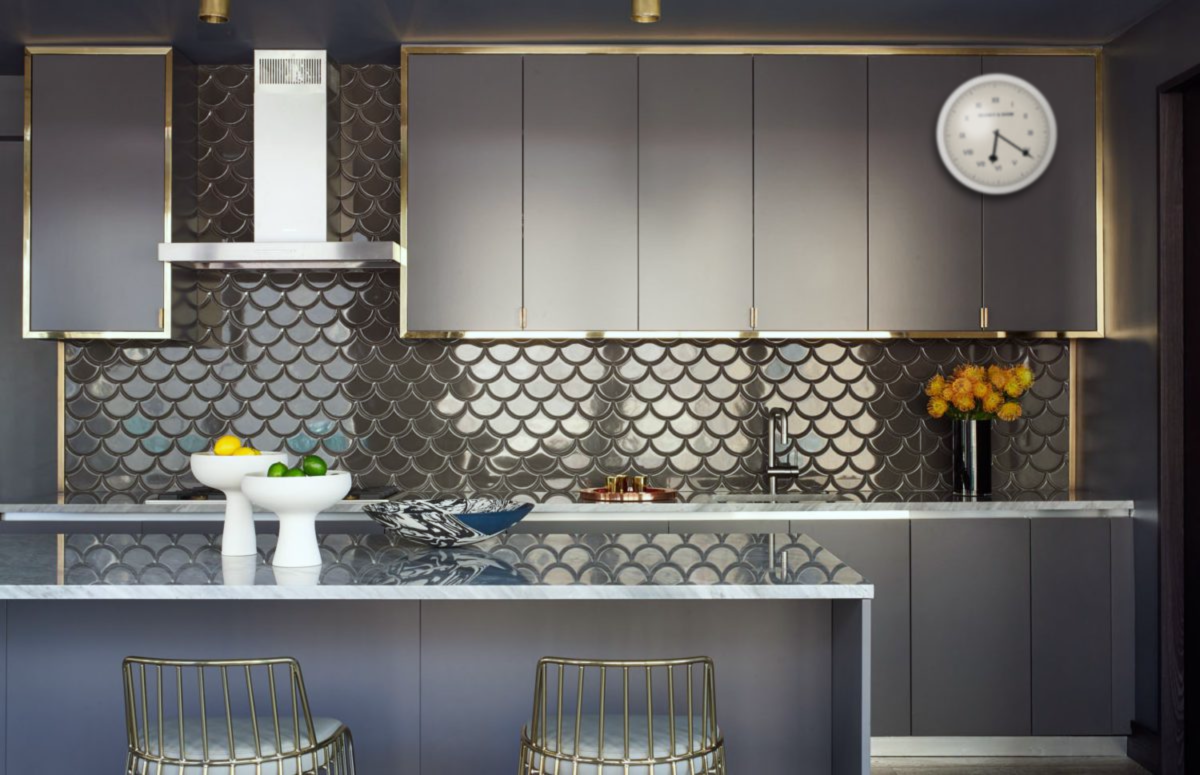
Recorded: 6,21
